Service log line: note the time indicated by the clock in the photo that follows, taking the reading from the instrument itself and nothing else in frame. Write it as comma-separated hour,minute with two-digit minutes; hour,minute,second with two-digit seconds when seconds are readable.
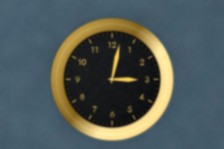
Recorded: 3,02
